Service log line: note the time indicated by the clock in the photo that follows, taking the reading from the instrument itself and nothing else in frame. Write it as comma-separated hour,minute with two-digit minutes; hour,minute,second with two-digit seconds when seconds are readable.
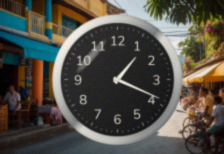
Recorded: 1,19
